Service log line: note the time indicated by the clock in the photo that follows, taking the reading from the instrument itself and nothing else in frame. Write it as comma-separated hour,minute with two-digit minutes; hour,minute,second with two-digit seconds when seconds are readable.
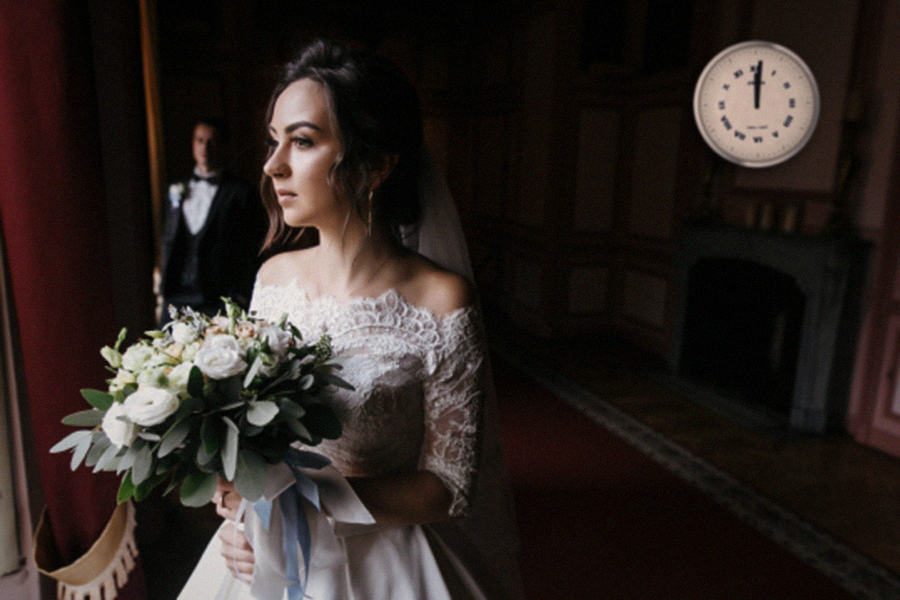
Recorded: 12,01
